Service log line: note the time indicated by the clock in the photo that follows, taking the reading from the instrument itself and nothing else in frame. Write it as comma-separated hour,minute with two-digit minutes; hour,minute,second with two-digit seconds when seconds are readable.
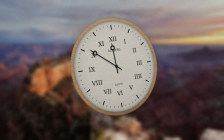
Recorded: 11,51
